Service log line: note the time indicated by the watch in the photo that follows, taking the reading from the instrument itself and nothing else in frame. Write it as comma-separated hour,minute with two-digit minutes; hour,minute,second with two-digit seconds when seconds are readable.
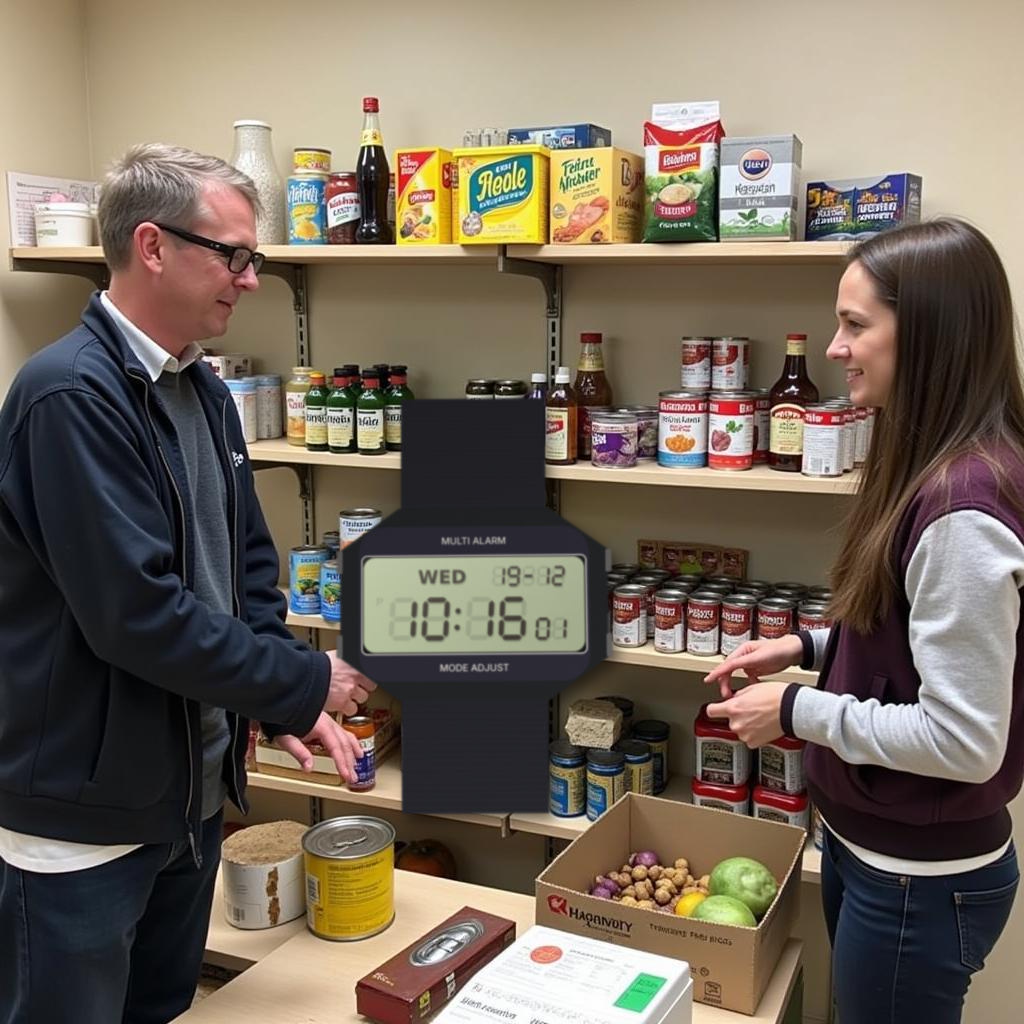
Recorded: 10,16,01
